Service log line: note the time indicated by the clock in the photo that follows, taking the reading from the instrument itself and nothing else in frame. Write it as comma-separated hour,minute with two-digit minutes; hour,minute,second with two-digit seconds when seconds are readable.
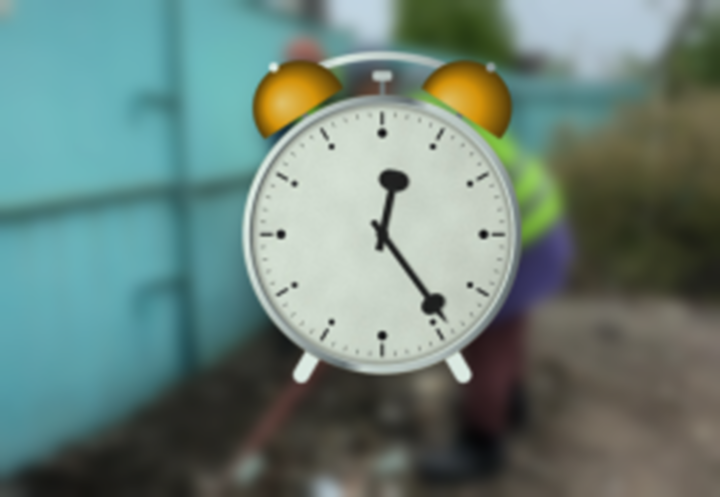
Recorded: 12,24
